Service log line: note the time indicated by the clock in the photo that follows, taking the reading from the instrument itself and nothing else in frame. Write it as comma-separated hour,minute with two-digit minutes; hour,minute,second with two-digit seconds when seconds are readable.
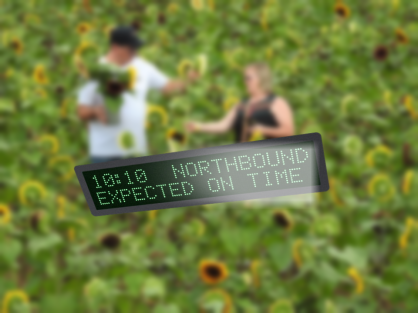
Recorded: 10,10
